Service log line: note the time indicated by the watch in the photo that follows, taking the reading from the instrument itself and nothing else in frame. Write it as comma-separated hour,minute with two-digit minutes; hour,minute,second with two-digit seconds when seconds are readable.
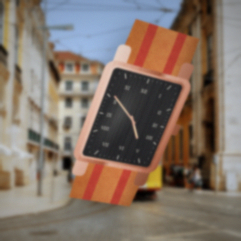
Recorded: 4,51
